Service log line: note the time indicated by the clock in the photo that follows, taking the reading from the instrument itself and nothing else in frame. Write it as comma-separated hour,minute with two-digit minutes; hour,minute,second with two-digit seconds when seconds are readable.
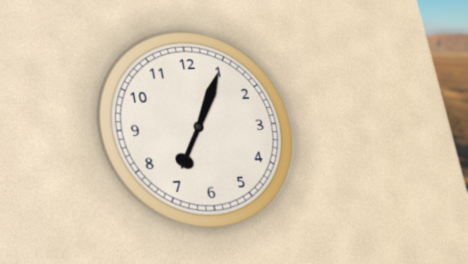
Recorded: 7,05
